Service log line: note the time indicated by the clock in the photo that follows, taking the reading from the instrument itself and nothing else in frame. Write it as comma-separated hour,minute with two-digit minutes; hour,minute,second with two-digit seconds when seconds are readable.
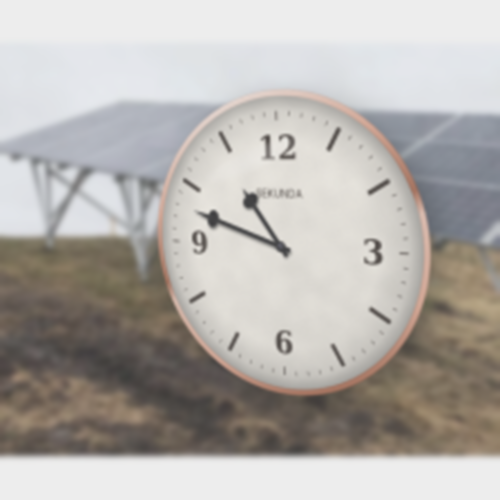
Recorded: 10,48
